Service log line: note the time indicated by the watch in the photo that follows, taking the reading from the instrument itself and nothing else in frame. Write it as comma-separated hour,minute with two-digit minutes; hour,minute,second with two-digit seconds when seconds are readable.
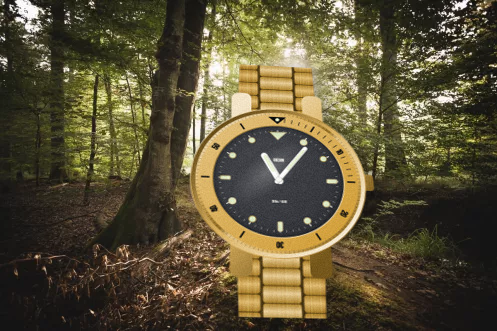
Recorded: 11,06
